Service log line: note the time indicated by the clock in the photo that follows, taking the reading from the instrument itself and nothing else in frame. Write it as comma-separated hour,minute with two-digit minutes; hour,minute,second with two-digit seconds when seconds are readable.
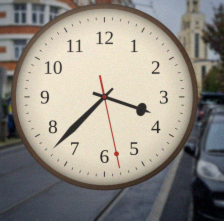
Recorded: 3,37,28
